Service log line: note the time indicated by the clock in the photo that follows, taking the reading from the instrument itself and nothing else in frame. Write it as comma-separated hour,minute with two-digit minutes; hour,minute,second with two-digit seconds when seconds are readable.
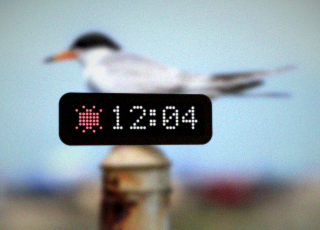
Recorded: 12,04
